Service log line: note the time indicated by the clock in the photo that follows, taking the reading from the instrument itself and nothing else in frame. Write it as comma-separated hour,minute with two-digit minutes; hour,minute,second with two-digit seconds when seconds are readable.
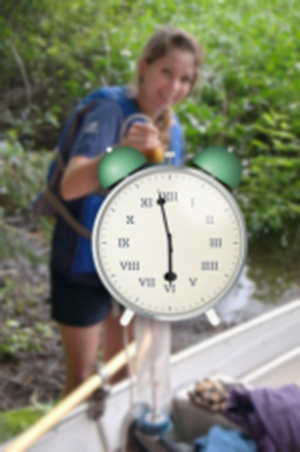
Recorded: 5,58
